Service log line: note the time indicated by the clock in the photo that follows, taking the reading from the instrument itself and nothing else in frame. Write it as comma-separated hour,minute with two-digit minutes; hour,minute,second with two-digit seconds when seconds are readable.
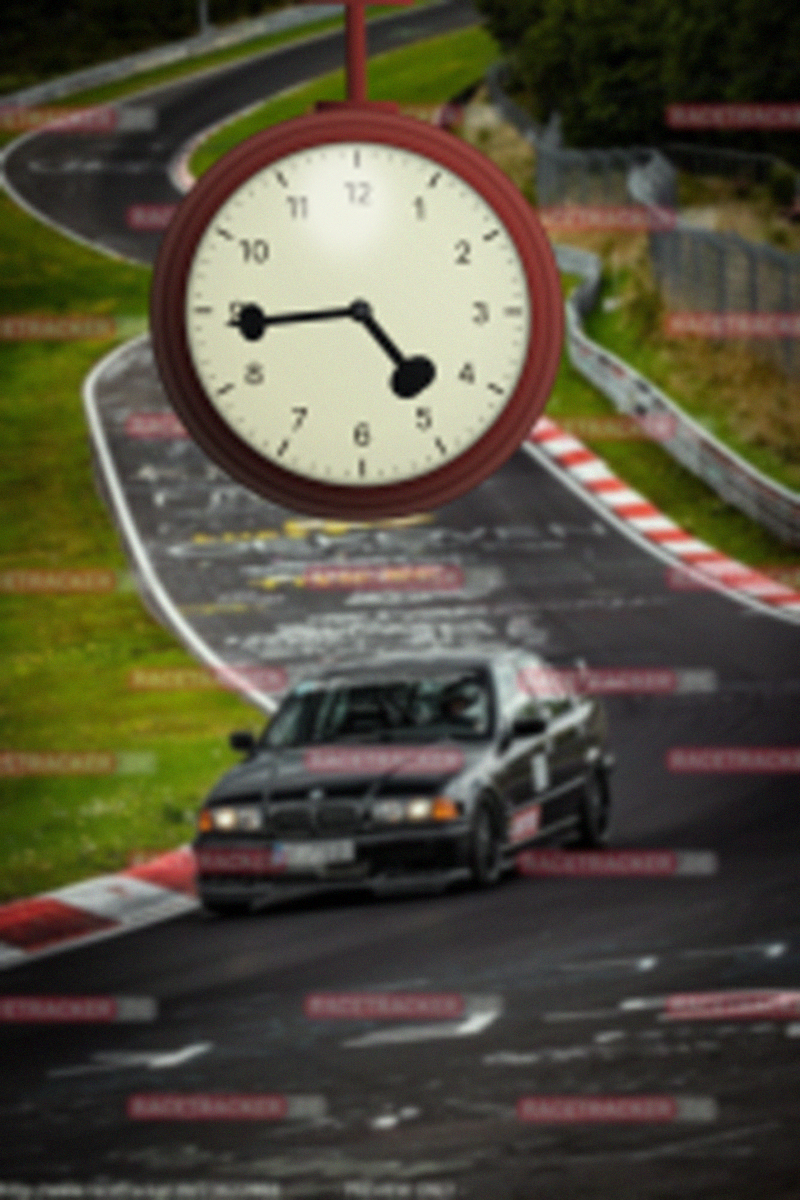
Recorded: 4,44
